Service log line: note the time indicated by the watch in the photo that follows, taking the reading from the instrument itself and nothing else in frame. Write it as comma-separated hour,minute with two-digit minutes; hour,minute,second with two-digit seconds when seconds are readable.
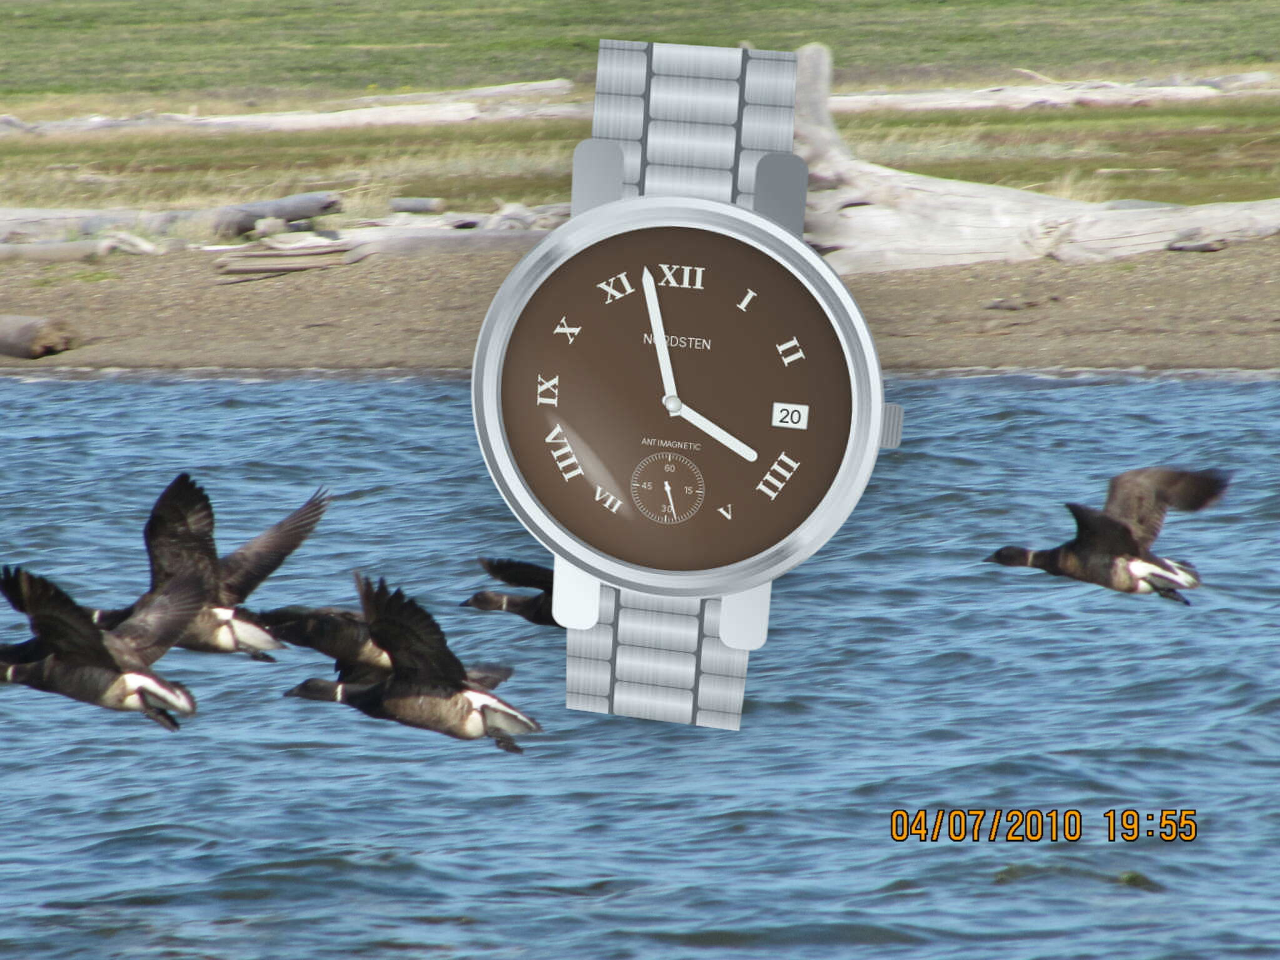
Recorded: 3,57,27
